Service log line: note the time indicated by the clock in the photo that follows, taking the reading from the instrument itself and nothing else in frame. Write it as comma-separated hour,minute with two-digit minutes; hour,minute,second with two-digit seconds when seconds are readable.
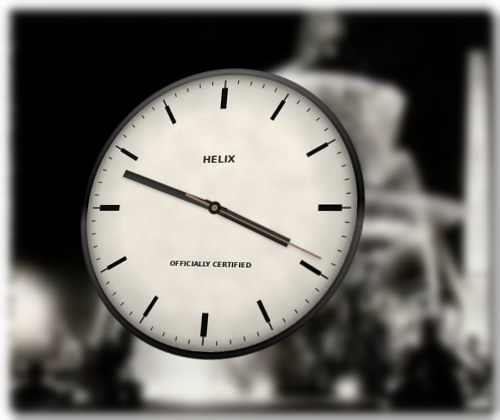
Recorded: 3,48,19
